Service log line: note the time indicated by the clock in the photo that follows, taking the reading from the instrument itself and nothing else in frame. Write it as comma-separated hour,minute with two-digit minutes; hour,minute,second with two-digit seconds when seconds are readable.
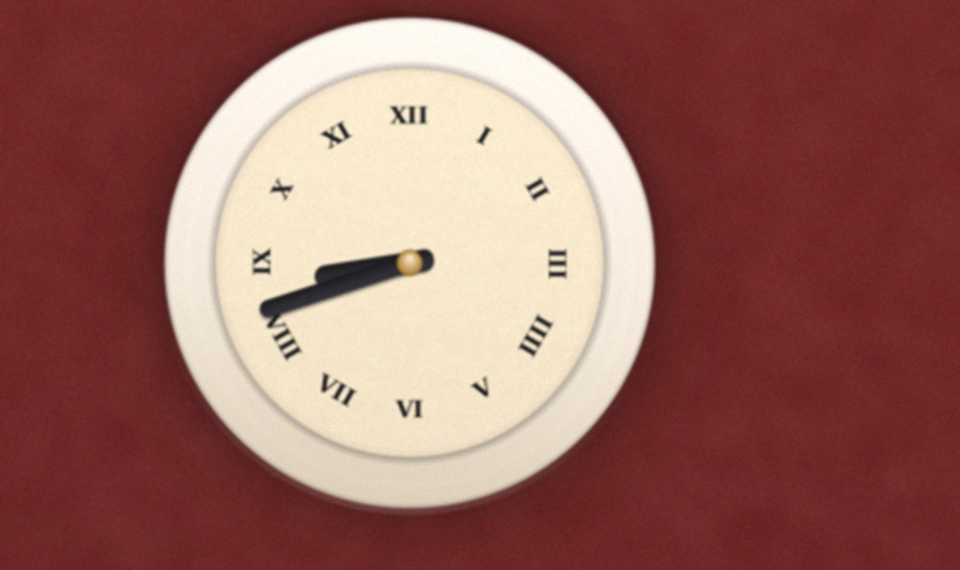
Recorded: 8,42
